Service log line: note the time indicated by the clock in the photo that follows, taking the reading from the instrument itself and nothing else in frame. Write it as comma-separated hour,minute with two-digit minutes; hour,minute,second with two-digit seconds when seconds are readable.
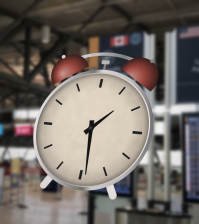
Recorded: 1,29
